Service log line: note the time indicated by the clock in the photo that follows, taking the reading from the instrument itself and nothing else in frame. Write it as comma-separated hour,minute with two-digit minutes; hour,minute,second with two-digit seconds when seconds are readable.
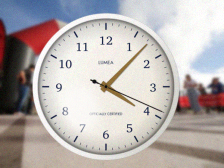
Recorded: 4,07,19
